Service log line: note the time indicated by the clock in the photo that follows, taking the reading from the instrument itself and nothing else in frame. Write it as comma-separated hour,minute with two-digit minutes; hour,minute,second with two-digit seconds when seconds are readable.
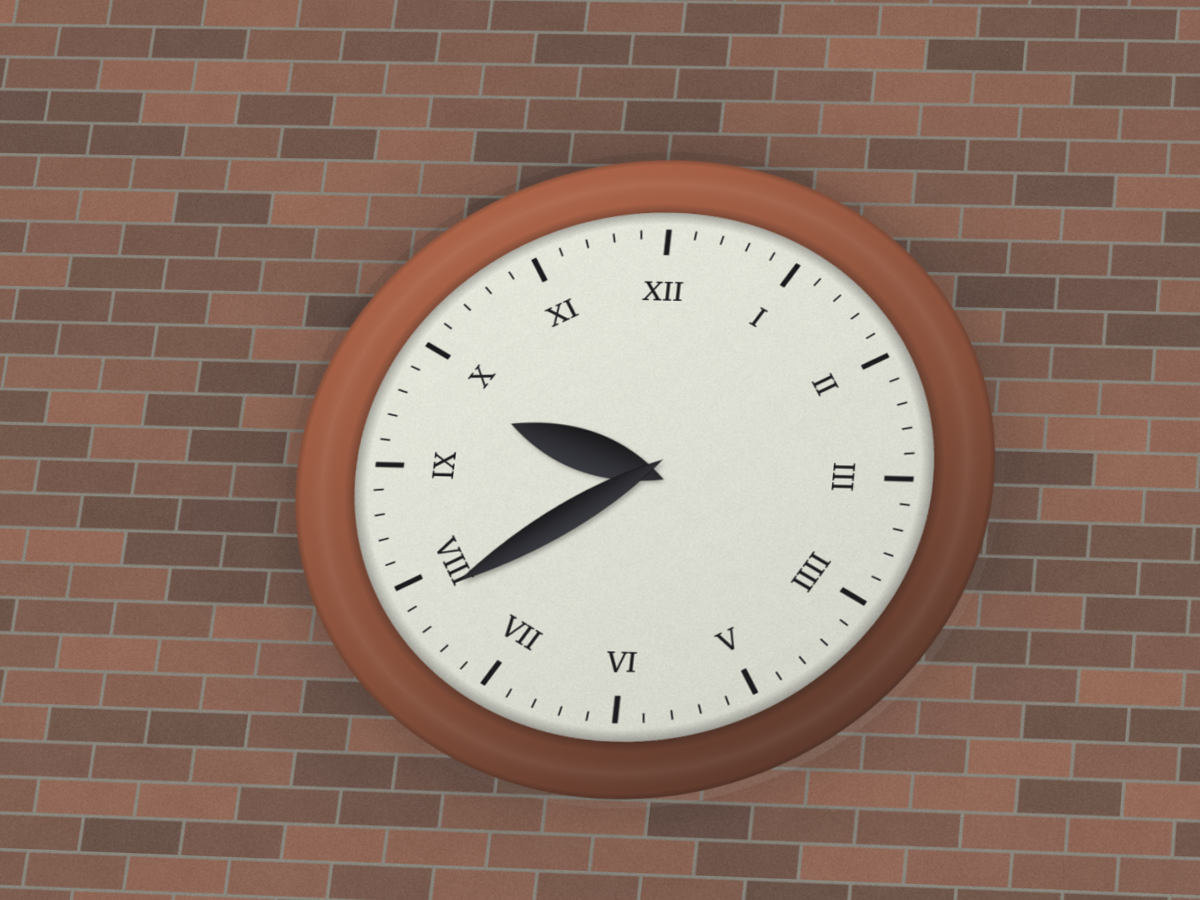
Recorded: 9,39
